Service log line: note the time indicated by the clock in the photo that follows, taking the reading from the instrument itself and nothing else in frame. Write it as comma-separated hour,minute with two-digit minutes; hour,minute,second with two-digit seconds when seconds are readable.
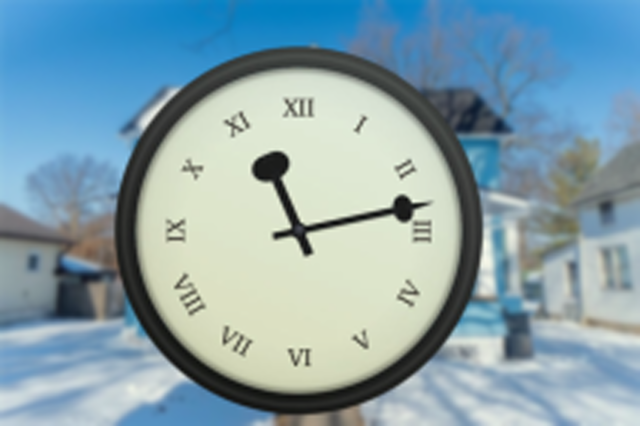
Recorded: 11,13
